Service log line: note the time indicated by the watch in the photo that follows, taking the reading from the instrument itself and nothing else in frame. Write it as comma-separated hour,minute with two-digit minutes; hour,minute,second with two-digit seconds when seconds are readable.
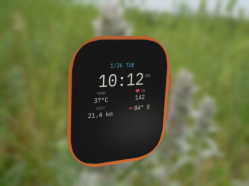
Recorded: 10,12
